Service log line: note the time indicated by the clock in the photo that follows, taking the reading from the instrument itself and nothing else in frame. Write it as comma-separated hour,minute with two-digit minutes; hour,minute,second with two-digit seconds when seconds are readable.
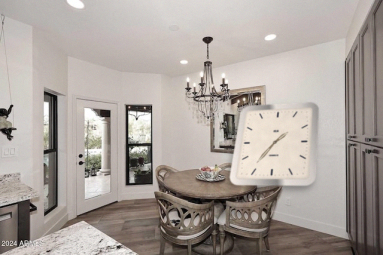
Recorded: 1,36
